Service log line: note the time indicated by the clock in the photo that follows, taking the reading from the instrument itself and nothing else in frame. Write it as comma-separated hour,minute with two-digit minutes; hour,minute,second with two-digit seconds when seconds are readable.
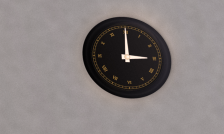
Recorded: 3,00
